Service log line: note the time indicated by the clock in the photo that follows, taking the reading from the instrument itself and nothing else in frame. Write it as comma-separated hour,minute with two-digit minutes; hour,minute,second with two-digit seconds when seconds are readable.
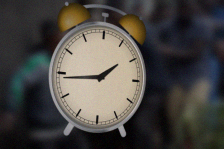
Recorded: 1,44
